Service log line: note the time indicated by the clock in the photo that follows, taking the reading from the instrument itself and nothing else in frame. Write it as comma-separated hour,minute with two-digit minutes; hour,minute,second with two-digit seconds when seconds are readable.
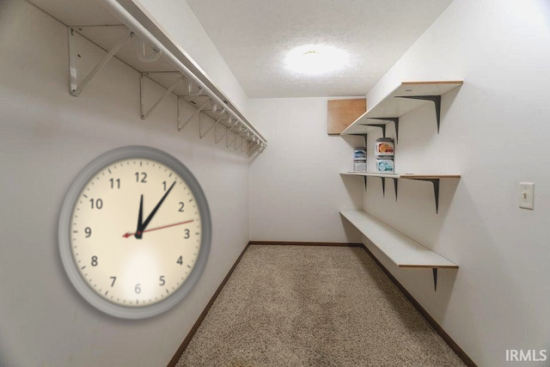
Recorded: 12,06,13
